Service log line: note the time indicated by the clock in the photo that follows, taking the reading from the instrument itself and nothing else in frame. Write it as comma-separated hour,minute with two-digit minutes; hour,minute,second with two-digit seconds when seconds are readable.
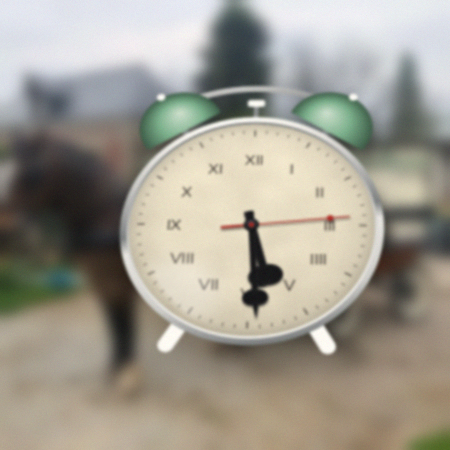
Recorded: 5,29,14
